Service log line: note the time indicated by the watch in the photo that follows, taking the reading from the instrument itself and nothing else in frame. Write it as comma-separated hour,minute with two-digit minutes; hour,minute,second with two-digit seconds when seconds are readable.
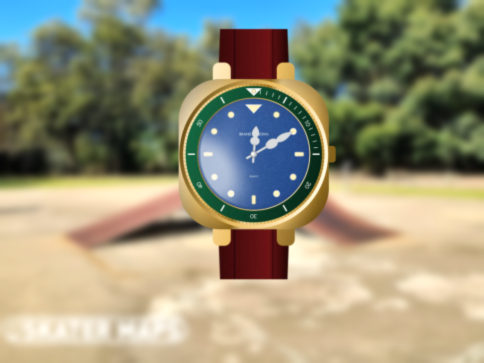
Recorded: 12,10
